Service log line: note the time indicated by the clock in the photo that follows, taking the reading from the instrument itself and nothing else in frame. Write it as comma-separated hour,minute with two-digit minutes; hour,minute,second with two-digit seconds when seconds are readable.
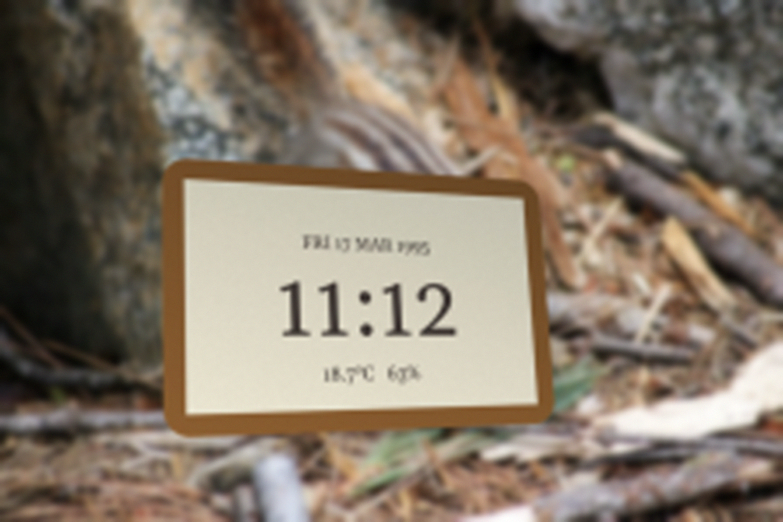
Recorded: 11,12
